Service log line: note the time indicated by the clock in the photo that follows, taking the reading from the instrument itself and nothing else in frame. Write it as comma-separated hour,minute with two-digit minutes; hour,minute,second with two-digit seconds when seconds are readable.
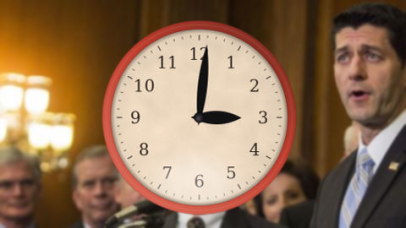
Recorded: 3,01
